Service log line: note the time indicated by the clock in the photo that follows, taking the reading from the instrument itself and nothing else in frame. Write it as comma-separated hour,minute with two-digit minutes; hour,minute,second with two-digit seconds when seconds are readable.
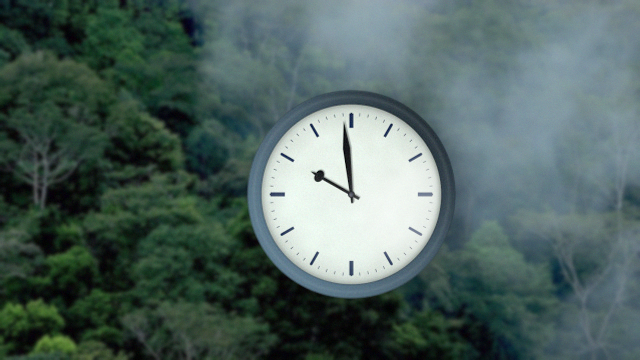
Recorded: 9,59
